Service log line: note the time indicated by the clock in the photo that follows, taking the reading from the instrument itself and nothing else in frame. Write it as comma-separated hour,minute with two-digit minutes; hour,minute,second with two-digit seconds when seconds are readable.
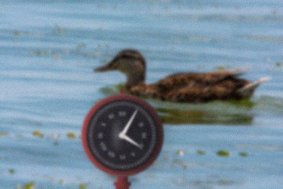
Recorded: 4,05
